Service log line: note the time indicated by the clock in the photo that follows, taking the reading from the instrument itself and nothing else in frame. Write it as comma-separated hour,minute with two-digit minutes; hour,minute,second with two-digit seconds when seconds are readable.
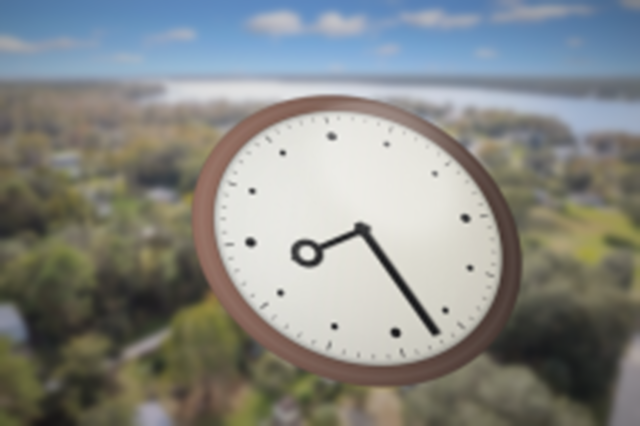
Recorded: 8,27
